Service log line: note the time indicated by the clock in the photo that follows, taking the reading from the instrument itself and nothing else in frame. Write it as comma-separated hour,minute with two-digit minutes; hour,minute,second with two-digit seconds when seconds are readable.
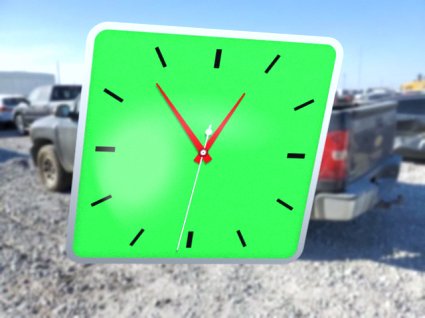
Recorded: 12,53,31
